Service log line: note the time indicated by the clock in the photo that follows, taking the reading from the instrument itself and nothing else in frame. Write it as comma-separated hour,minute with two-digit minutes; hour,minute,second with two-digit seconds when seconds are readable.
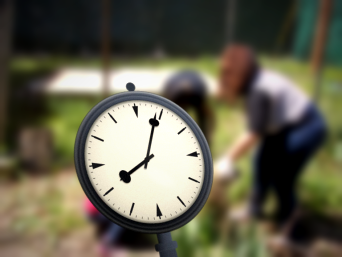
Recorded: 8,04
